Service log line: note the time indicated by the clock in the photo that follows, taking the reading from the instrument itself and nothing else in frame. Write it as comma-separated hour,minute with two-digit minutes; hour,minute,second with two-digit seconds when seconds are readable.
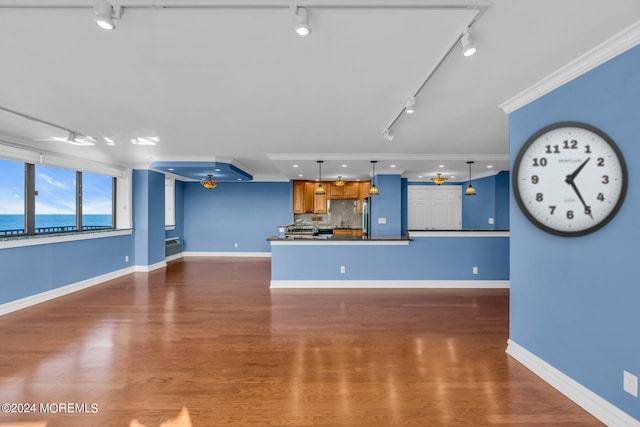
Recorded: 1,25
